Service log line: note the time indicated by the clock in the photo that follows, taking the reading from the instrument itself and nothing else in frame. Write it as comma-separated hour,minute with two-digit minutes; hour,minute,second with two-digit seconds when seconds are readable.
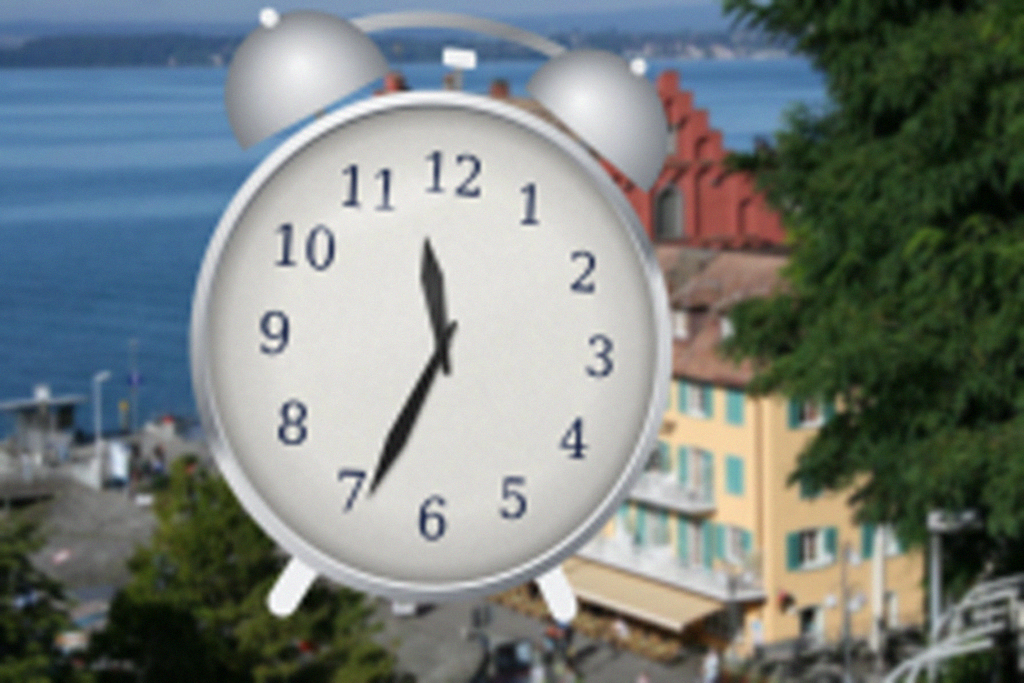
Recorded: 11,34
